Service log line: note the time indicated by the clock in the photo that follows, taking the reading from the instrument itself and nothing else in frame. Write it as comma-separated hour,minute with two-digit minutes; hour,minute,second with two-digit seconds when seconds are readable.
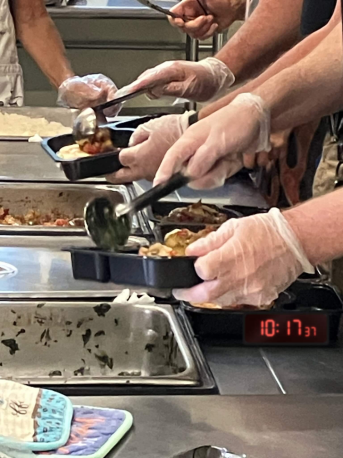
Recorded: 10,17,37
